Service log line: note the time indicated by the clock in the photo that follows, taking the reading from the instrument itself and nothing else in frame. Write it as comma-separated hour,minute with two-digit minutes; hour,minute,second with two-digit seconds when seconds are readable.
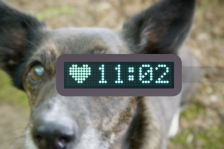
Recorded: 11,02
